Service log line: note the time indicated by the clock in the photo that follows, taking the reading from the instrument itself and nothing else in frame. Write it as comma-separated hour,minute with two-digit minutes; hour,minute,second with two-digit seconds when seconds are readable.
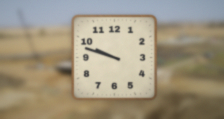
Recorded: 9,48
